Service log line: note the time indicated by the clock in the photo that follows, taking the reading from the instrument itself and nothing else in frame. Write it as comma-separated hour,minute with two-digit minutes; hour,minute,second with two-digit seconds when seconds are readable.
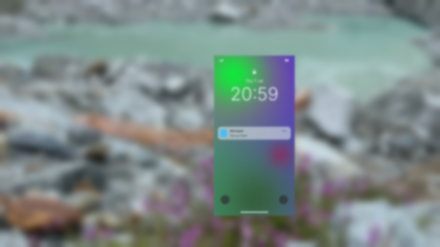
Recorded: 20,59
